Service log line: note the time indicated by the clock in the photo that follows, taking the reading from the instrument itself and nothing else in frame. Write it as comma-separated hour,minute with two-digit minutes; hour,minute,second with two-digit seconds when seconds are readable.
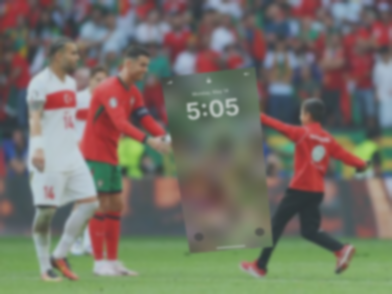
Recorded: 5,05
